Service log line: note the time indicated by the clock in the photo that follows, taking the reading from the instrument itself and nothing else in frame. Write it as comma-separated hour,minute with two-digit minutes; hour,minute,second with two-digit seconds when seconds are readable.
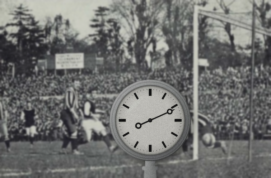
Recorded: 8,11
